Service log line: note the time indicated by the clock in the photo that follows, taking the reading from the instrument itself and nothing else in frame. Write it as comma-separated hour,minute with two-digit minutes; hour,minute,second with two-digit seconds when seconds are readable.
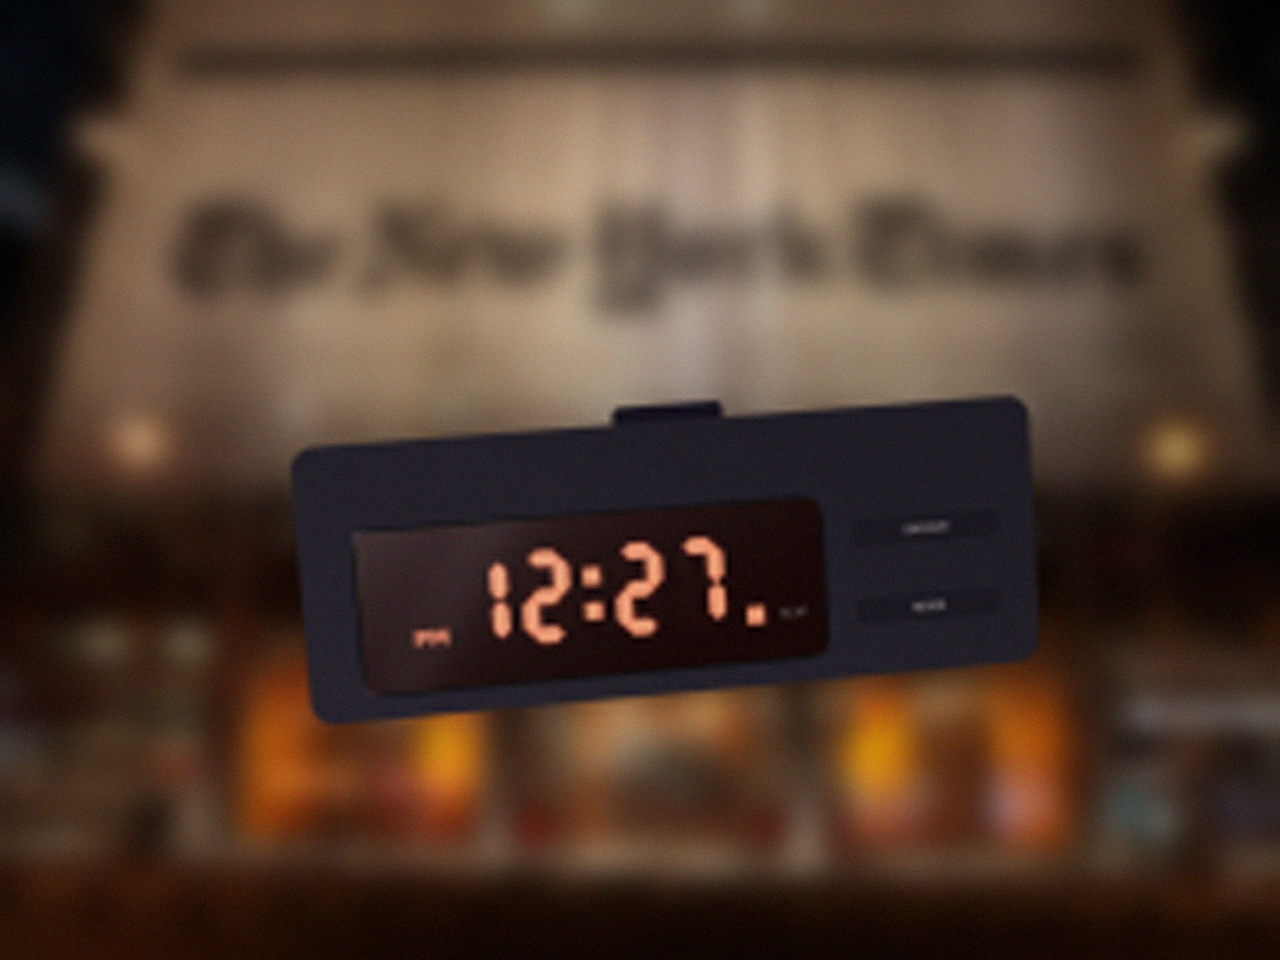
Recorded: 12,27
